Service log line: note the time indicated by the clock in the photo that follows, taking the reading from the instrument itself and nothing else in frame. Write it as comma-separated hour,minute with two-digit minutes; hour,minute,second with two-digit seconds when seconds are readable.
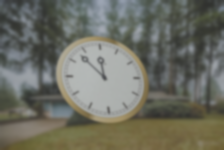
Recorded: 11,53
